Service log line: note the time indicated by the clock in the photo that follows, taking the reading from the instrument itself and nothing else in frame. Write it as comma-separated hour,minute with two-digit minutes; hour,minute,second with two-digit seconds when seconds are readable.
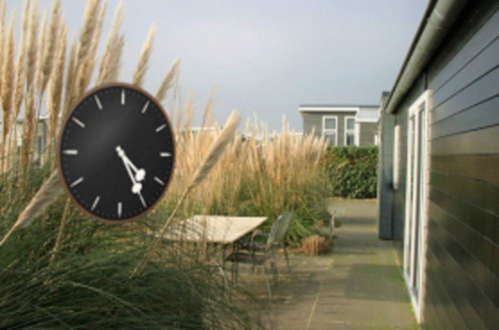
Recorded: 4,25
